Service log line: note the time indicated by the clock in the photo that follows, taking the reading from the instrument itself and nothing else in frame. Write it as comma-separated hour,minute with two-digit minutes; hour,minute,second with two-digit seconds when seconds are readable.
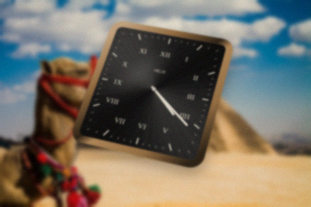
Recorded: 4,21
